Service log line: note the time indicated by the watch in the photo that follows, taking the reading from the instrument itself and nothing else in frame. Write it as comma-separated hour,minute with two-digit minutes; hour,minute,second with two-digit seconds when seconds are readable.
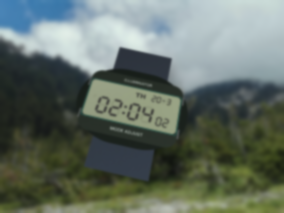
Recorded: 2,04
